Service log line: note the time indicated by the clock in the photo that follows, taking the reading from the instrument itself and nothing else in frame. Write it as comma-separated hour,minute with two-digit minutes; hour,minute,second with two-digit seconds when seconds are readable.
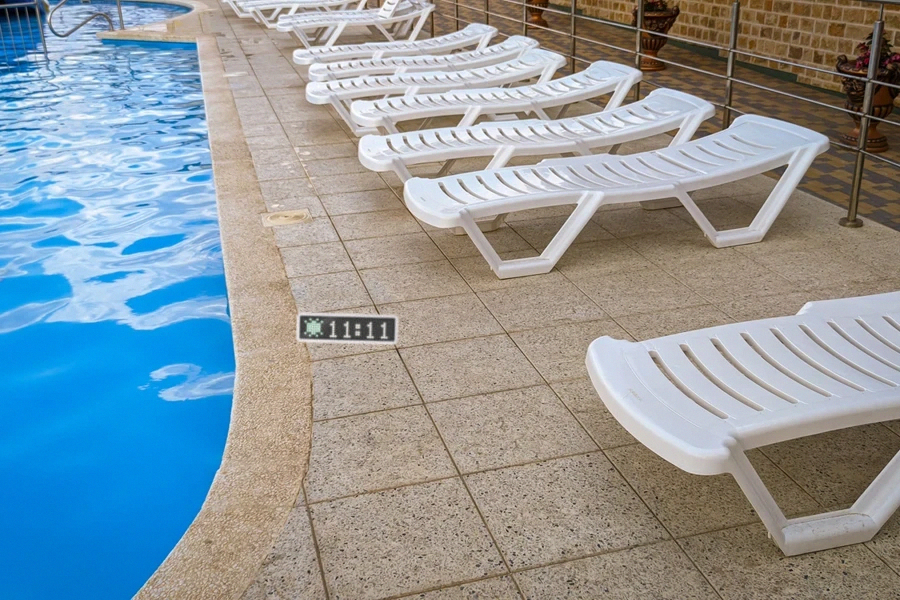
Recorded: 11,11
